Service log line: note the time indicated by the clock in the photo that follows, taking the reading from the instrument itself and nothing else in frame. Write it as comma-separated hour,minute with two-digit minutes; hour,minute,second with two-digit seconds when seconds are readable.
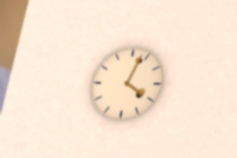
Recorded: 4,03
